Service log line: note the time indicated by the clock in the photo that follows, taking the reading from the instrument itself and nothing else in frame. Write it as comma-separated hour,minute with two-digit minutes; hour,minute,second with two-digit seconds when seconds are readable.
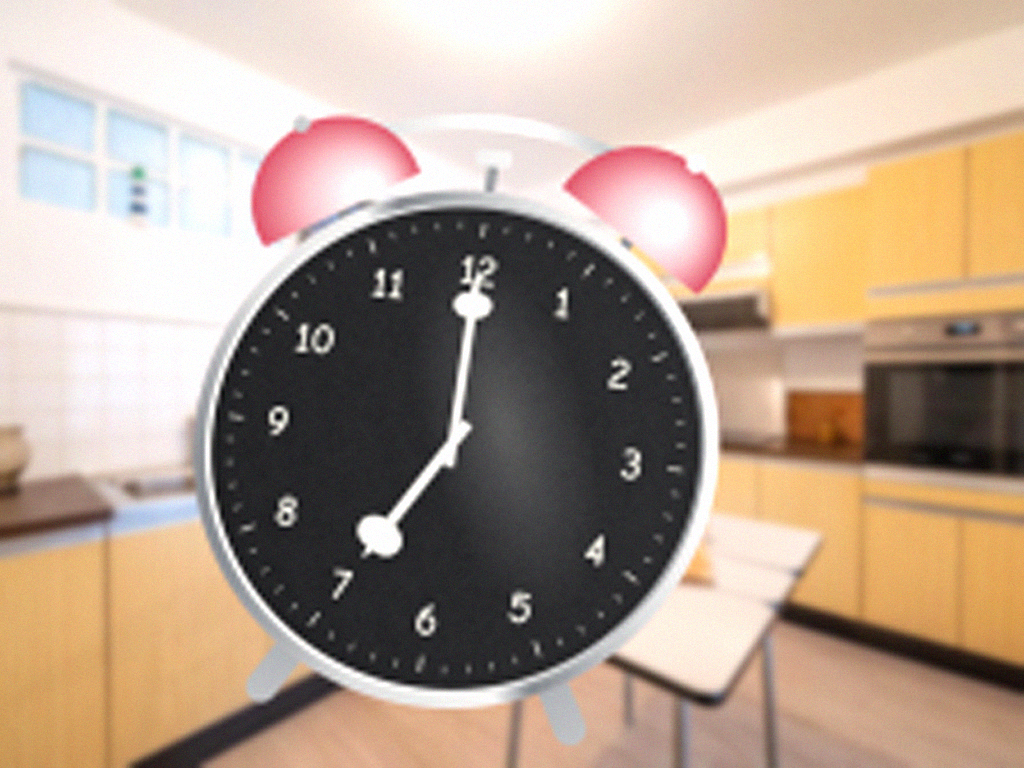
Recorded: 7,00
